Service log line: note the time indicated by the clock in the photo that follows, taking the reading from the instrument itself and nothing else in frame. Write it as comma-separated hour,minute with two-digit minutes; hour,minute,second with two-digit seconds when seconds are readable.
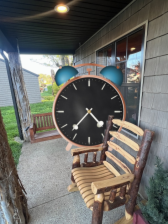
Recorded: 4,37
